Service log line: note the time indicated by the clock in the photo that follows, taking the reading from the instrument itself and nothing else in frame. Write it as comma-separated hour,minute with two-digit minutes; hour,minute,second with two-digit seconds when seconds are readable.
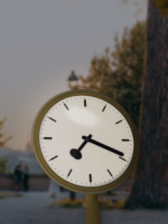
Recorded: 7,19
